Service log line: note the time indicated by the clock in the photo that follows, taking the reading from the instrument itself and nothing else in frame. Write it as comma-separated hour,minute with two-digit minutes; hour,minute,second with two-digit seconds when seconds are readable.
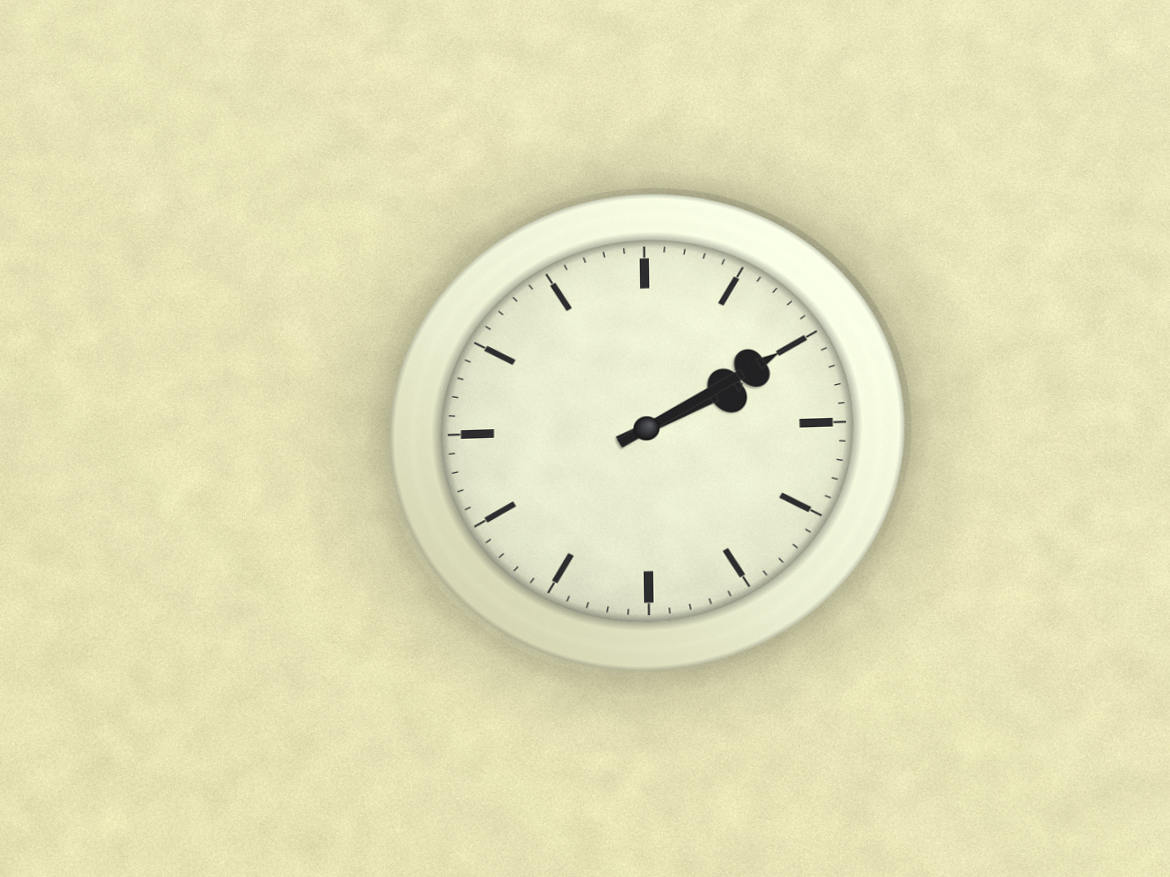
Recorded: 2,10
